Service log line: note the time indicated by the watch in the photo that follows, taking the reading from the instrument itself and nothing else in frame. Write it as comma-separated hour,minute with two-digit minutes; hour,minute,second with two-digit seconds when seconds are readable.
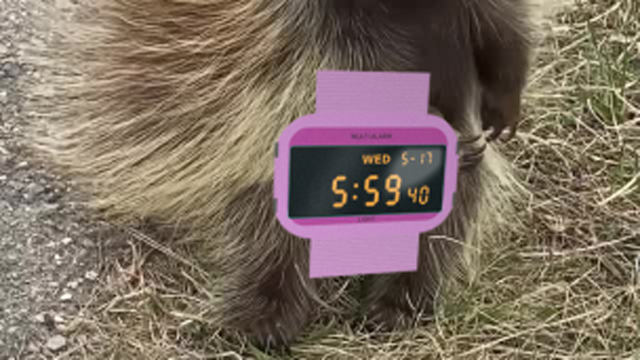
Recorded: 5,59,40
